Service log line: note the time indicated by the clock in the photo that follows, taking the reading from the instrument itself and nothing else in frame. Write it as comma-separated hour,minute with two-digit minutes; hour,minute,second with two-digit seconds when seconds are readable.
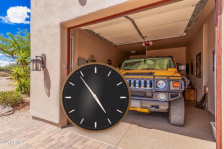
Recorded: 4,54
